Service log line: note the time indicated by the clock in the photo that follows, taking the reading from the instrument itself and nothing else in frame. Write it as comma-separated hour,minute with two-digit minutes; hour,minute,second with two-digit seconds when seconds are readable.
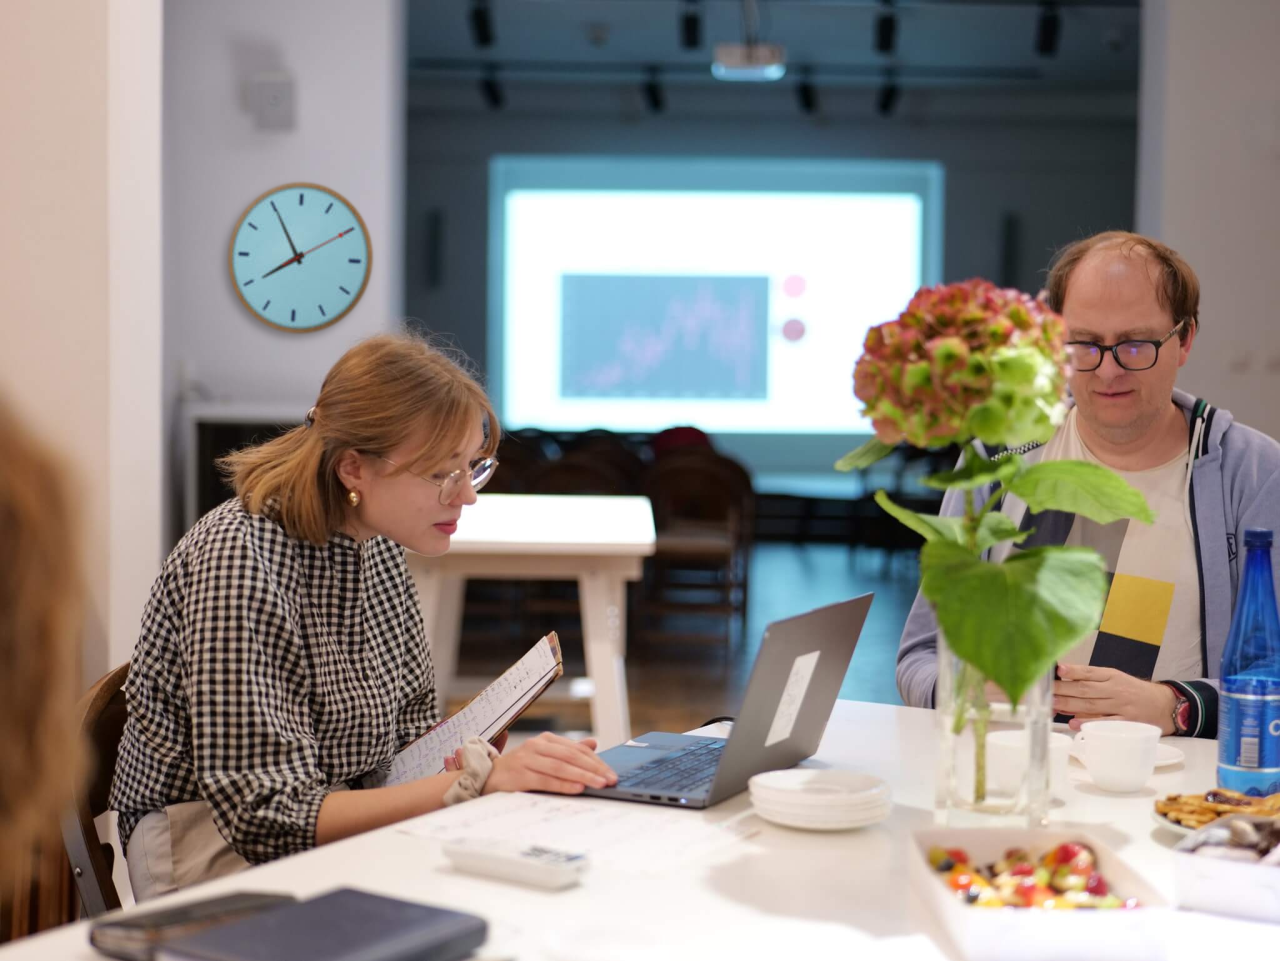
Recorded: 7,55,10
